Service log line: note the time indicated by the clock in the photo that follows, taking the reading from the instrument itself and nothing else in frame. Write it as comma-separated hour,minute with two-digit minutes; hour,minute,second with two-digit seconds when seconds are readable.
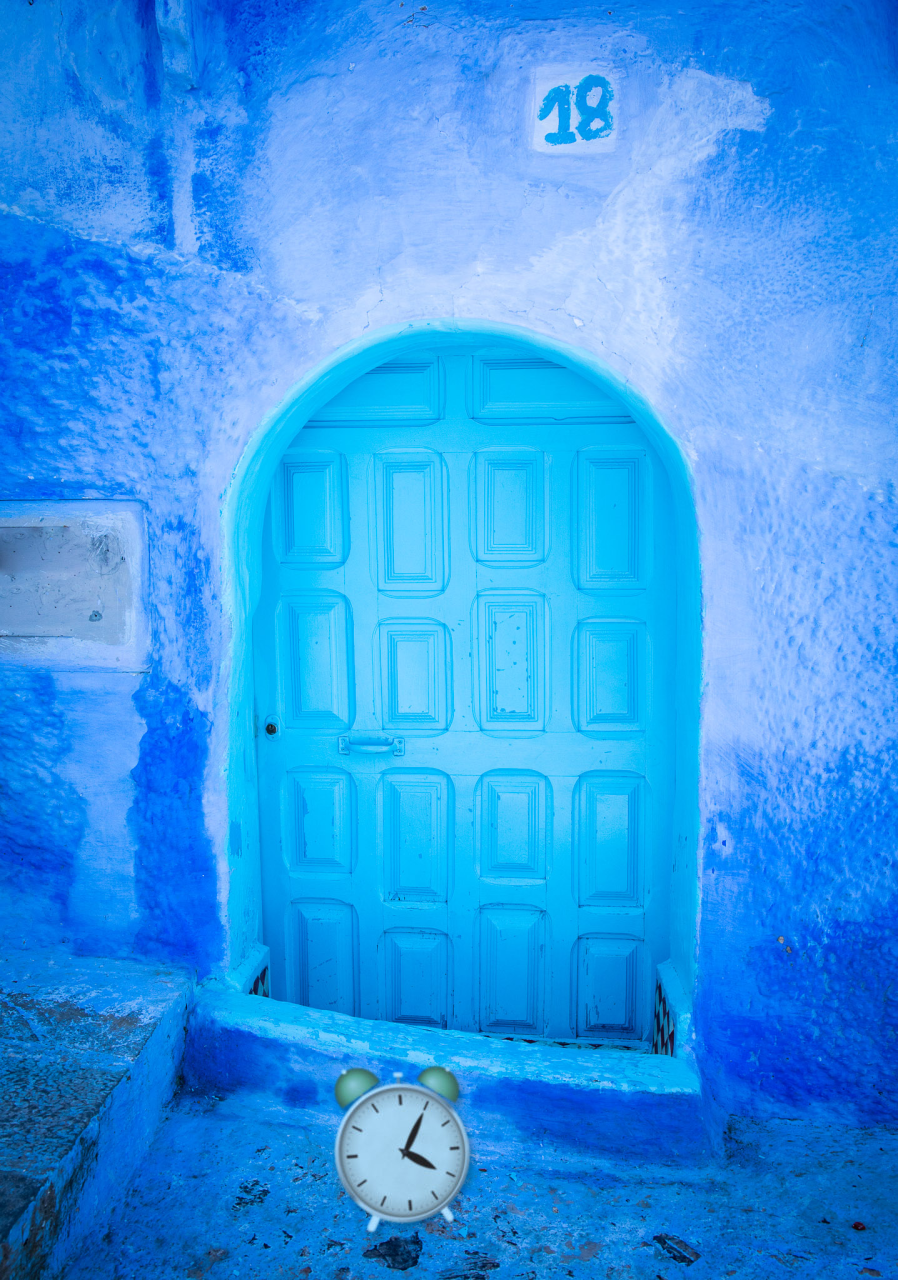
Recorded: 4,05
